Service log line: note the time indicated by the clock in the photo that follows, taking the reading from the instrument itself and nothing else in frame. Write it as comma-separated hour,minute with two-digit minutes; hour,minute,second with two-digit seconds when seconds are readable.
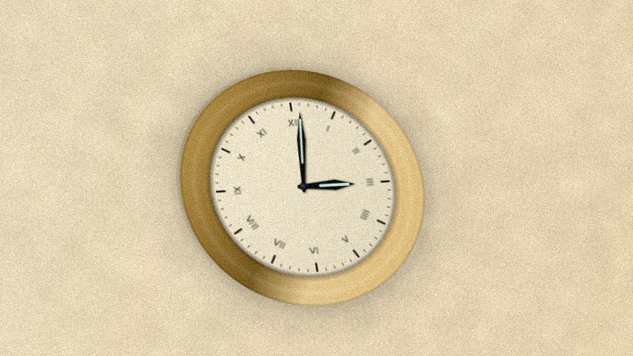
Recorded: 3,01
